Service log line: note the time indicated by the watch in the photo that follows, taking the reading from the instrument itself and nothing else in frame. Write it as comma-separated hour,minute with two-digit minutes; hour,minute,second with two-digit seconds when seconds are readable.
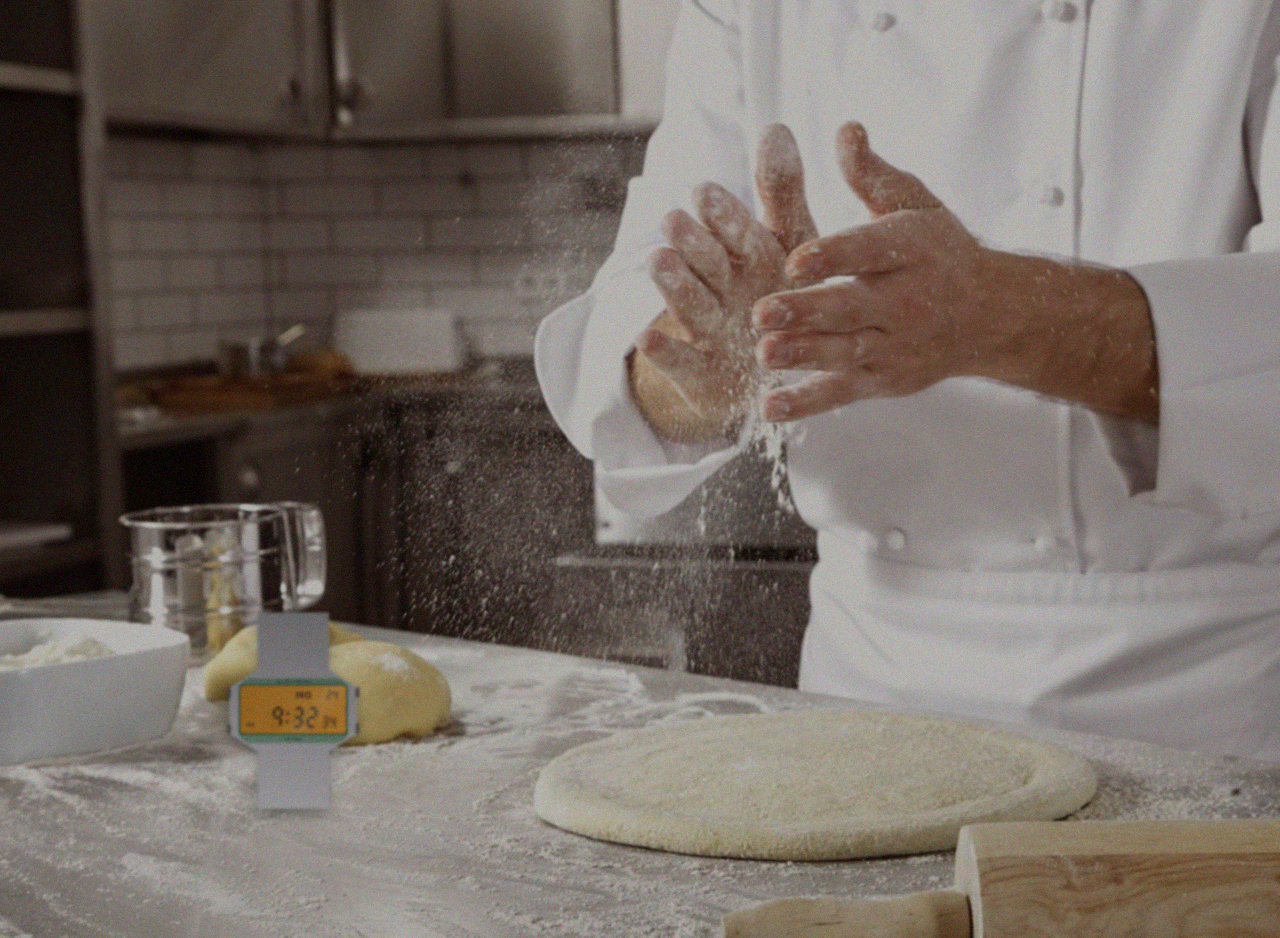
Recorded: 9,32
